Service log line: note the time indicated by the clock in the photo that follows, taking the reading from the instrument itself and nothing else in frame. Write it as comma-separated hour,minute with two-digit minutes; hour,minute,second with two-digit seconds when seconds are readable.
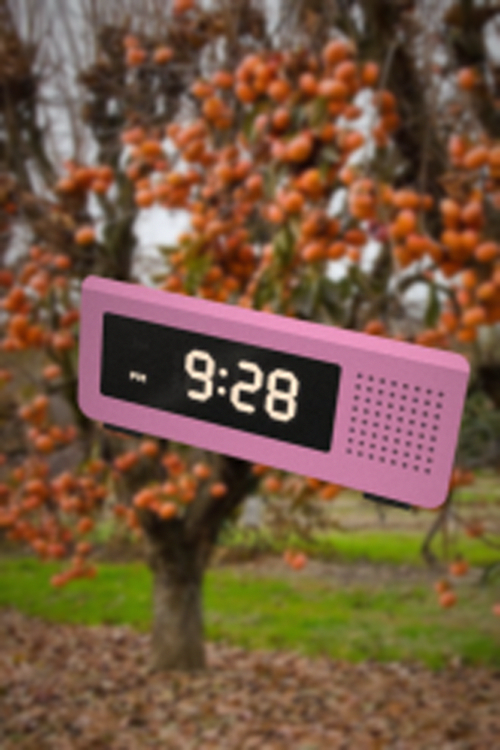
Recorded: 9,28
